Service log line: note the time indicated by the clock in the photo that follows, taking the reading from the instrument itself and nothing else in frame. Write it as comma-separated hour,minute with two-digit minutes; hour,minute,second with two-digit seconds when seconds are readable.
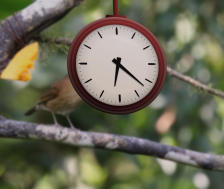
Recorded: 6,22
